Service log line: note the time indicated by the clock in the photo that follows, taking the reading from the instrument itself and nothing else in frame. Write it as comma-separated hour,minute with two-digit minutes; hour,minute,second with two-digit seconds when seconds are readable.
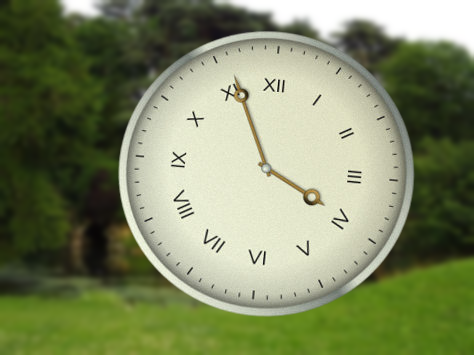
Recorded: 3,56
